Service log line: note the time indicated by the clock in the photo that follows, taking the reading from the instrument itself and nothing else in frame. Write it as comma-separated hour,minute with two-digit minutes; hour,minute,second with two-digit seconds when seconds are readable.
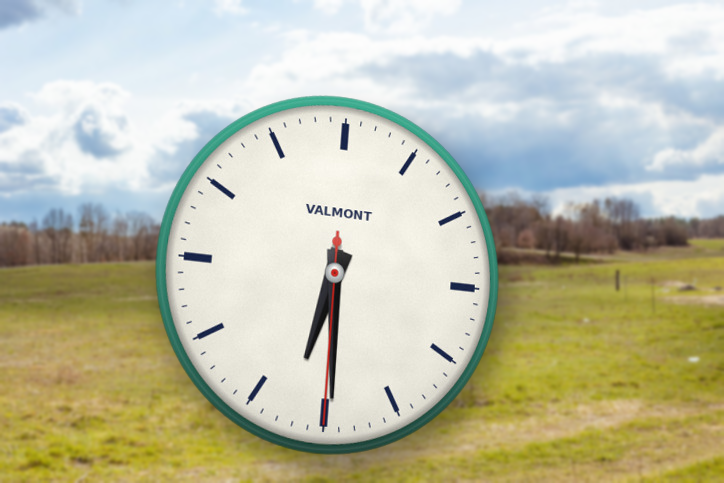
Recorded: 6,29,30
